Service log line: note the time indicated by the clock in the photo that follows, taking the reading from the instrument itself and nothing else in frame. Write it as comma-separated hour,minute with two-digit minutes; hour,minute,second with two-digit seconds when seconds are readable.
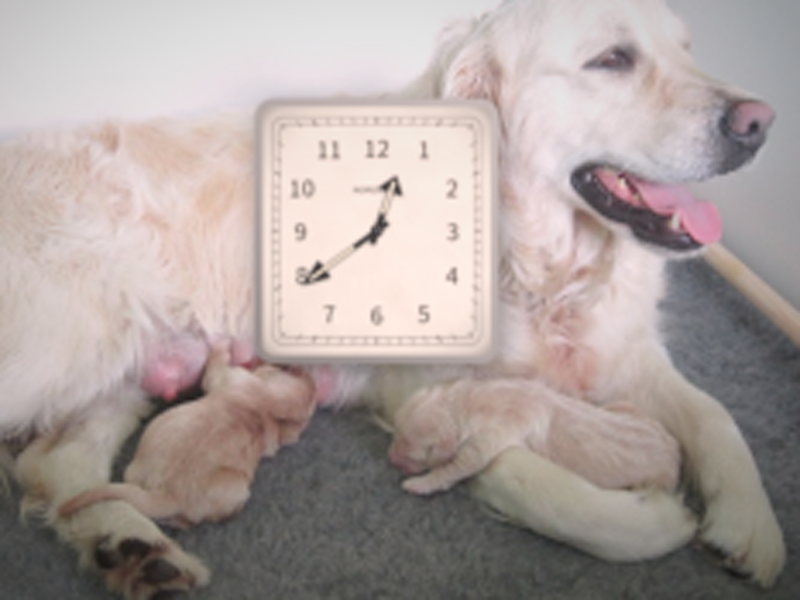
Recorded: 12,39
